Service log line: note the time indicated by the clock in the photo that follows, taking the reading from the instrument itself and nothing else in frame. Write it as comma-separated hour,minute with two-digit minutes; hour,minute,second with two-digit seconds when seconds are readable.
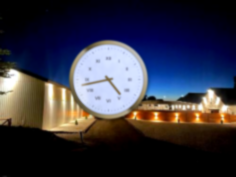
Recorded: 4,43
